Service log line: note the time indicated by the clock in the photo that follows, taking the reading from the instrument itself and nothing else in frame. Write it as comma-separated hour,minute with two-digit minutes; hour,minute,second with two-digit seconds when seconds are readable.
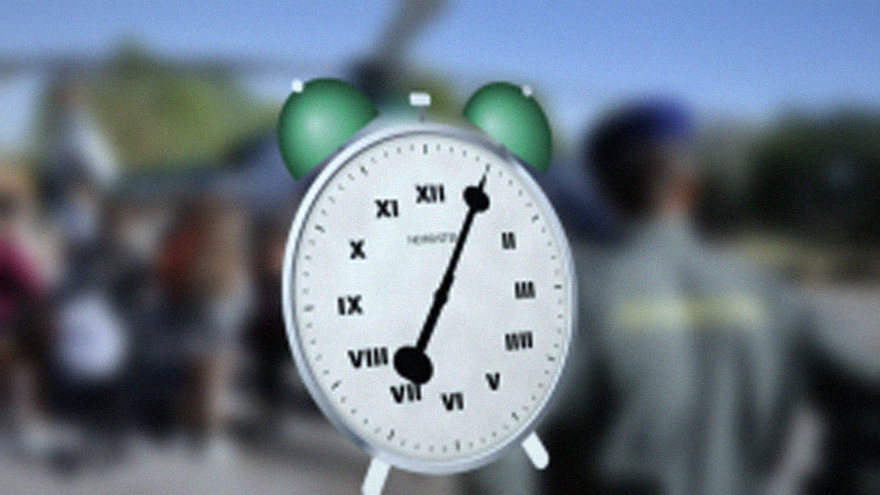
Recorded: 7,05
